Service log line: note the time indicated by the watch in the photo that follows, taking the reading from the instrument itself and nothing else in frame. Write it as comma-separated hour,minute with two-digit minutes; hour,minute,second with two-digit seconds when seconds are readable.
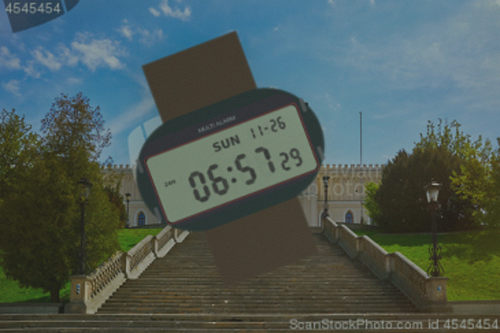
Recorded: 6,57,29
